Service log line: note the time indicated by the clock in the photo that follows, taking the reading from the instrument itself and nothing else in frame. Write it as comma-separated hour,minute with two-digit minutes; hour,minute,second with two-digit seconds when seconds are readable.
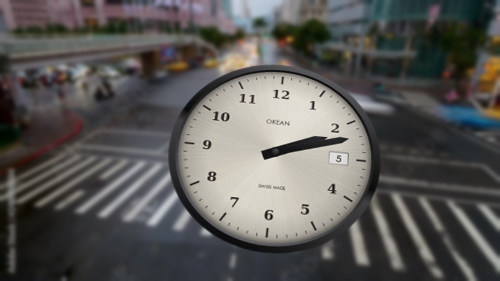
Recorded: 2,12
